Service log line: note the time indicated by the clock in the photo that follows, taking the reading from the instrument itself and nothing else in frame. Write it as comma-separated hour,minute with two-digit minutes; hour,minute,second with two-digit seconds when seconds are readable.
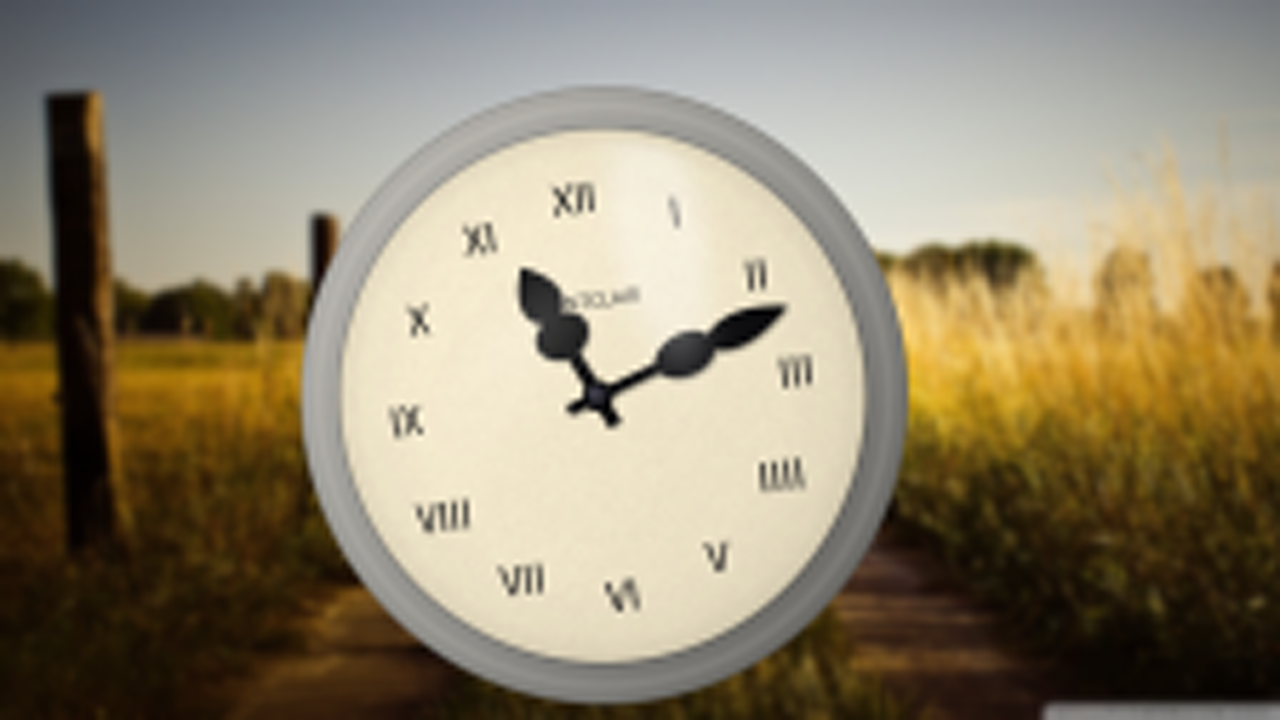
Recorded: 11,12
